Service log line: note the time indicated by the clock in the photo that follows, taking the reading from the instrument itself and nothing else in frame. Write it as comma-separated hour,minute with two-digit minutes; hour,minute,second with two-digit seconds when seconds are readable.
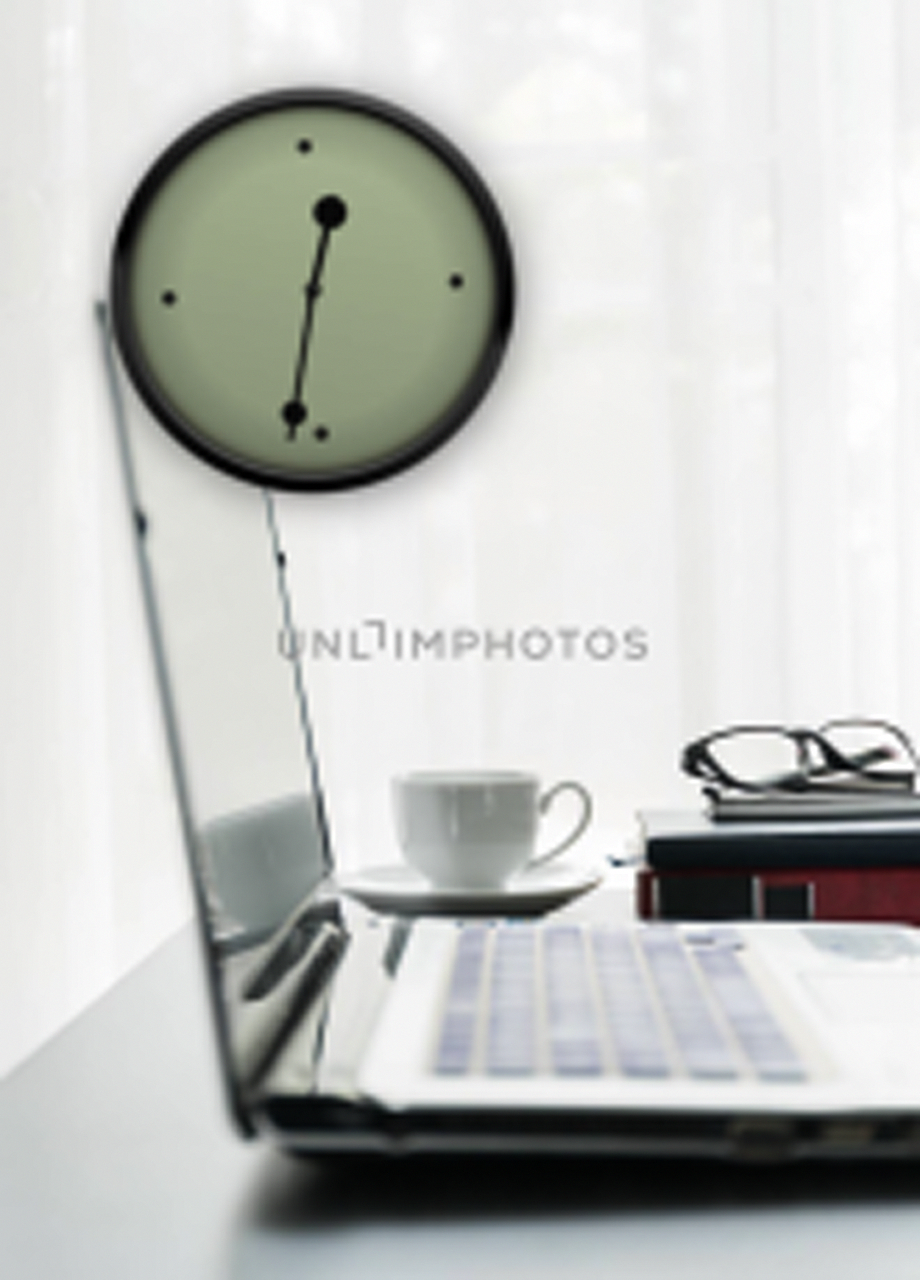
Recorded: 12,32
